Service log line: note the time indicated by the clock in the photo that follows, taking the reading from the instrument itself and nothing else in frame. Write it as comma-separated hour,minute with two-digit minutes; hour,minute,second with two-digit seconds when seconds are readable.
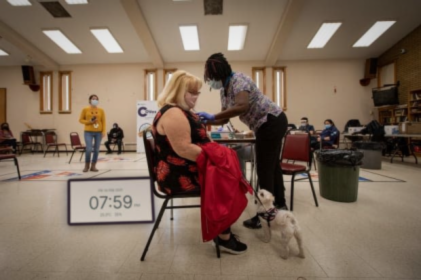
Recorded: 7,59
